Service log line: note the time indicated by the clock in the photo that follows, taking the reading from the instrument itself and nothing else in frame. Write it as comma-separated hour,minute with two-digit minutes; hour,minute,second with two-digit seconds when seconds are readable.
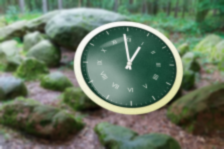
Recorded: 12,59
